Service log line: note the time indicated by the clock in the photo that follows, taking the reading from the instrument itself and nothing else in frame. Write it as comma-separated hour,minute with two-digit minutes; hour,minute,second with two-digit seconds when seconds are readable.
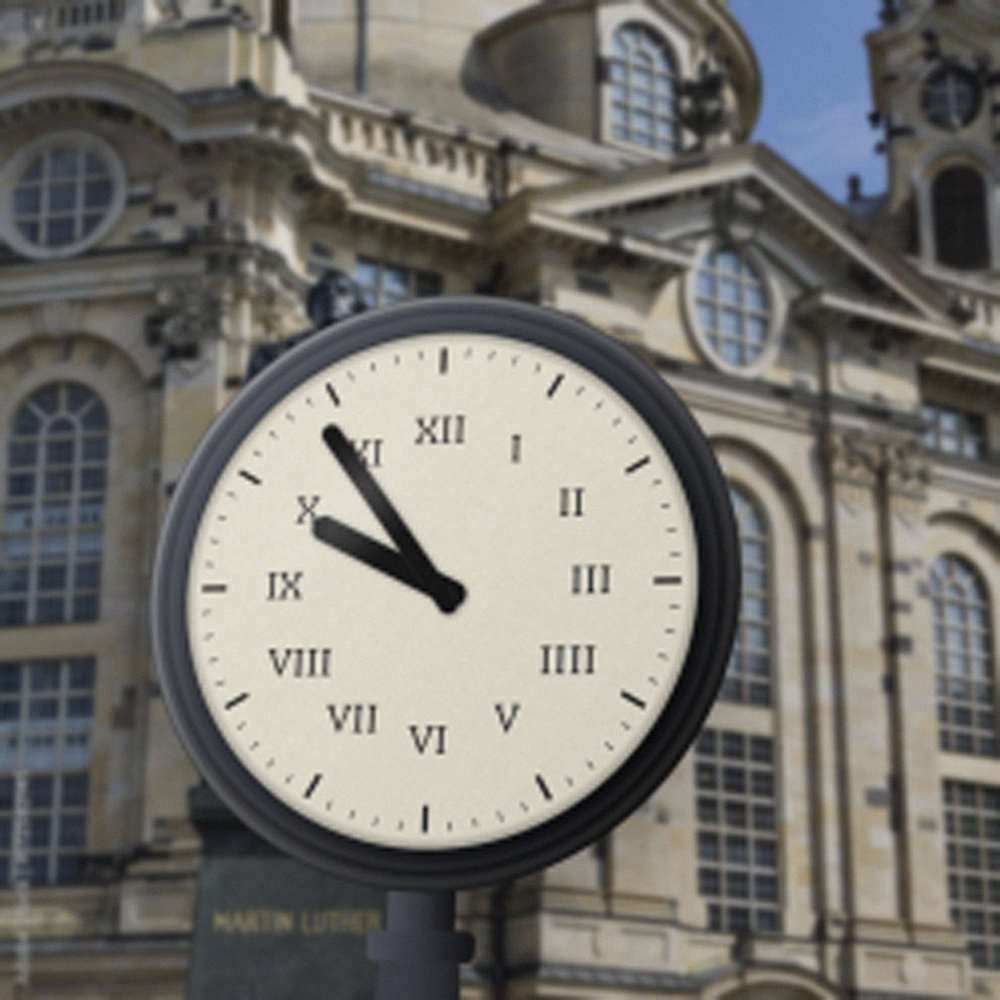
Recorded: 9,54
